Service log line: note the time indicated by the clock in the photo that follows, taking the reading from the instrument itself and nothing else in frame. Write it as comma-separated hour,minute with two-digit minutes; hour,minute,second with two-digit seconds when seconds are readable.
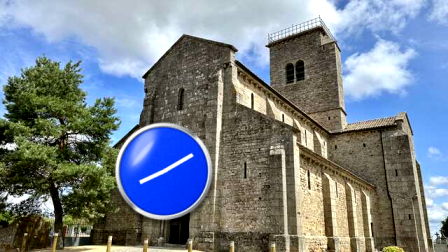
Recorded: 8,10
